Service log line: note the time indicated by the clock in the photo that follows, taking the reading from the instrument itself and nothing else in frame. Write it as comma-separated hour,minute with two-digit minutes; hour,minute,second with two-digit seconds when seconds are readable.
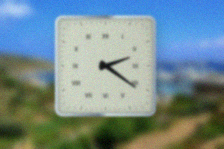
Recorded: 2,21
